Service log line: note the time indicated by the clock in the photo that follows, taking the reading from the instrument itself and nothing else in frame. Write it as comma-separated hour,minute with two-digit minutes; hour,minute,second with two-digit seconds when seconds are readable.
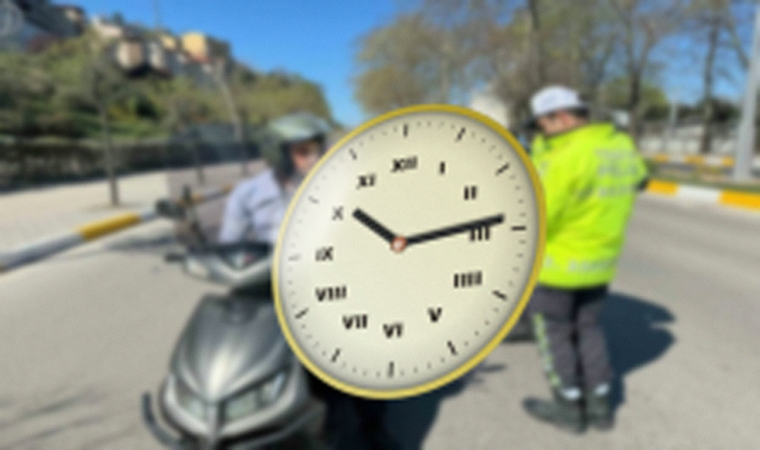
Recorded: 10,14
